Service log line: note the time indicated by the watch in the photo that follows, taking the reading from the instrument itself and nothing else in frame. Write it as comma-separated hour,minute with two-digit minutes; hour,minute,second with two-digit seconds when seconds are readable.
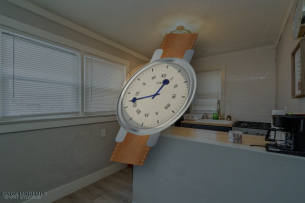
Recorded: 12,42
